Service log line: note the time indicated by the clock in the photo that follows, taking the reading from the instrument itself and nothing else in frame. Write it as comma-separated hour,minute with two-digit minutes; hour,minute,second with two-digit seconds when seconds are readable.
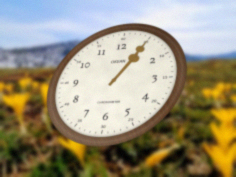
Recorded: 1,05
